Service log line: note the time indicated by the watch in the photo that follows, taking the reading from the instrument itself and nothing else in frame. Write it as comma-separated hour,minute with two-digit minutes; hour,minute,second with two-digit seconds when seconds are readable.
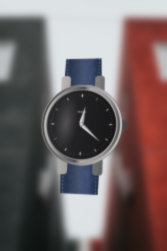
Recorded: 12,22
